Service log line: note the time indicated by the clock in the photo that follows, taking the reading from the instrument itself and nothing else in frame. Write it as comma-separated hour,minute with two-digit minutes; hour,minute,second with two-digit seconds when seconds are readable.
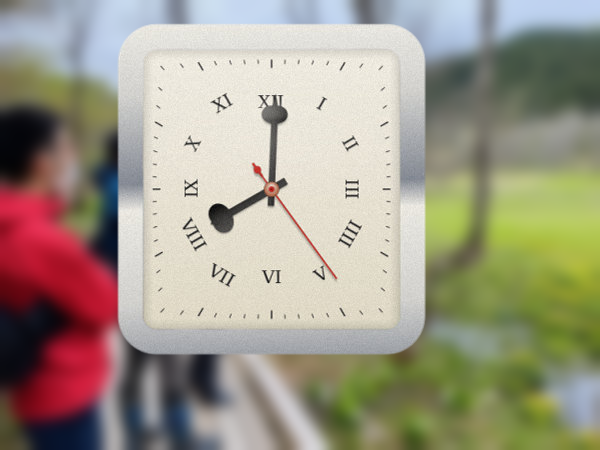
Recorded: 8,00,24
